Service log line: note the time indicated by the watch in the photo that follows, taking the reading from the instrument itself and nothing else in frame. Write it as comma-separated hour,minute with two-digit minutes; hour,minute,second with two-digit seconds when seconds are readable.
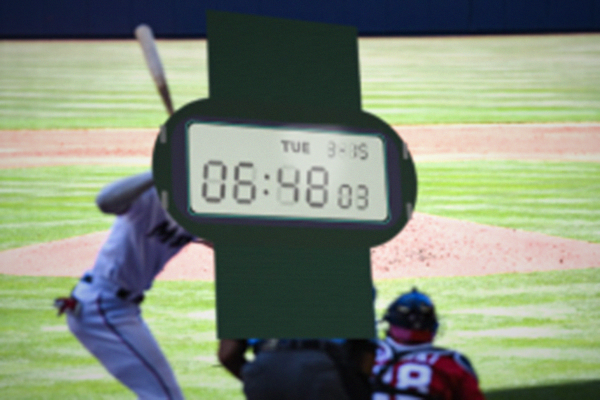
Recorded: 6,48,03
